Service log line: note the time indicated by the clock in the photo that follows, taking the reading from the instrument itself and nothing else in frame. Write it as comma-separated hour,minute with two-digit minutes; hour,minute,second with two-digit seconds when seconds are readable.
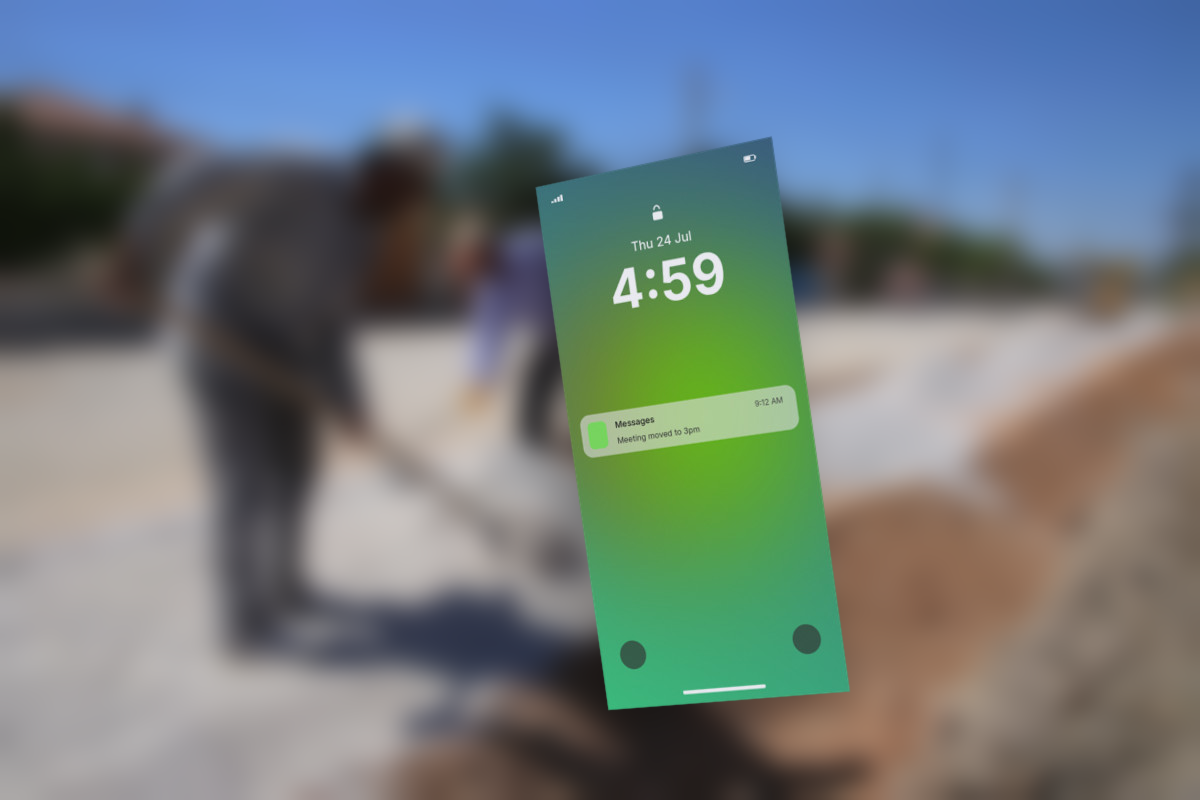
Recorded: 4,59
